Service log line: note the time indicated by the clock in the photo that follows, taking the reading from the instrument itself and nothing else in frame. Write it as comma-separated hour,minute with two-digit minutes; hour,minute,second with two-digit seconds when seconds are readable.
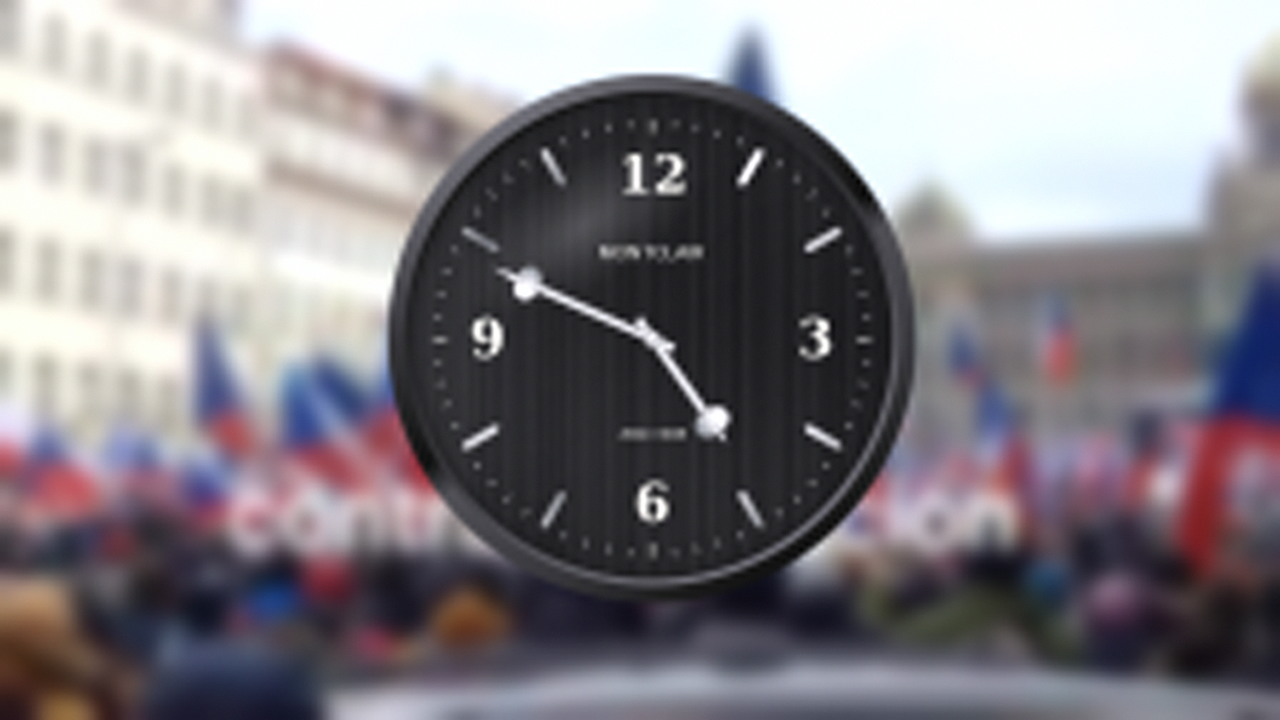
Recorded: 4,49
